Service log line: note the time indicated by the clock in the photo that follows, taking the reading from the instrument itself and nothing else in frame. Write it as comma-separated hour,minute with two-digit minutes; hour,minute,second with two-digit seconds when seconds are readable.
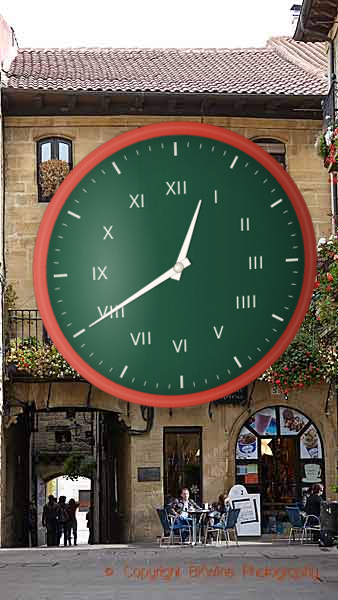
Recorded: 12,40
